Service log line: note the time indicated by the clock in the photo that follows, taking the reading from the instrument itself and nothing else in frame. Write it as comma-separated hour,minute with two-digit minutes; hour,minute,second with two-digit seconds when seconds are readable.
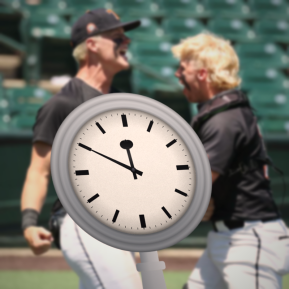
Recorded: 11,50
